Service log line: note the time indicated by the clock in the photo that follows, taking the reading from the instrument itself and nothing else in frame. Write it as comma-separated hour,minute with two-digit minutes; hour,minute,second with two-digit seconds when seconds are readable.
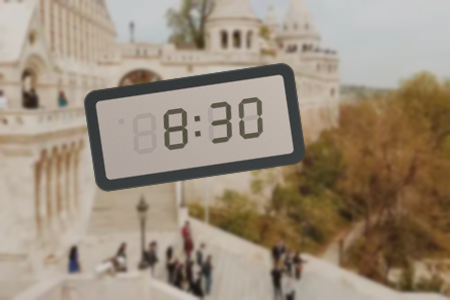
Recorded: 8,30
